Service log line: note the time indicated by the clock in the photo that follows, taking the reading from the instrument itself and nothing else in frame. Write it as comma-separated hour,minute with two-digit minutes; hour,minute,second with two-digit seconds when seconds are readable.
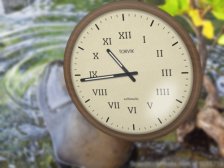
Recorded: 10,44
